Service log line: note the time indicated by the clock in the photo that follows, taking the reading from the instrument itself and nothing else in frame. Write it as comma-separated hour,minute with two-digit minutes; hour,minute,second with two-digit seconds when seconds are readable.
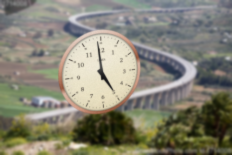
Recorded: 4,59
